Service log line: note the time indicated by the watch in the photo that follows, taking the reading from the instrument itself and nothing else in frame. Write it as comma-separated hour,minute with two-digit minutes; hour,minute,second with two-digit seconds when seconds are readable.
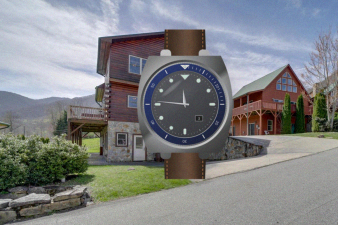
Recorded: 11,46
